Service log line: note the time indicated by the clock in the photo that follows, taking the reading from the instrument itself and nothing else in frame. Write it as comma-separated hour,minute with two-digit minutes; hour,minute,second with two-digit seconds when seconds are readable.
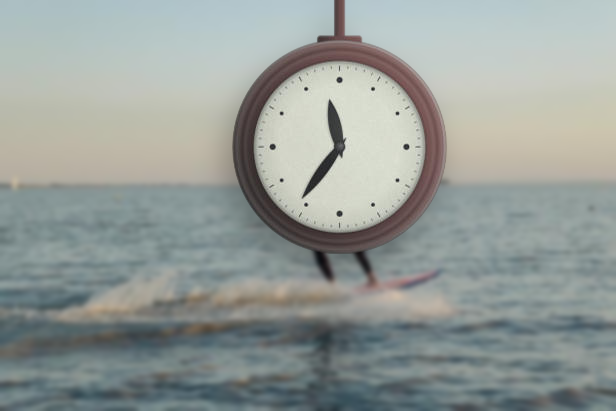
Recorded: 11,36
